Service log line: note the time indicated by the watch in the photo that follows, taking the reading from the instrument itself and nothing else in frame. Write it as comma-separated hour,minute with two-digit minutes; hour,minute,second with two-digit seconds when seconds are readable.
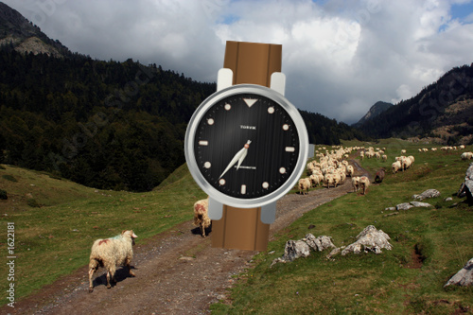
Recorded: 6,36
